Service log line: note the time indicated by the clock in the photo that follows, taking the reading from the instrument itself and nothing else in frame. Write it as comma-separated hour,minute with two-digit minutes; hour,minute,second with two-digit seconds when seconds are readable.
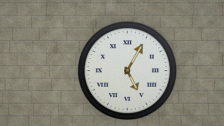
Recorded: 5,05
